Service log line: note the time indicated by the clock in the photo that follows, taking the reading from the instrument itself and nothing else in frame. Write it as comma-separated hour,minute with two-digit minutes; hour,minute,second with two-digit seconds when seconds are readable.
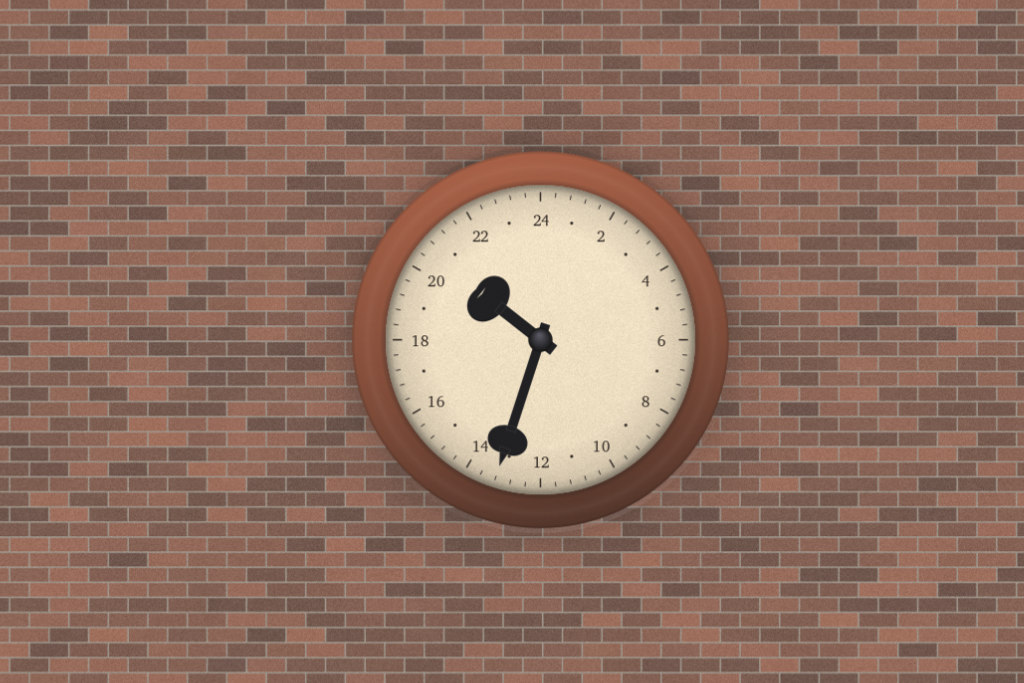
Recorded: 20,33
